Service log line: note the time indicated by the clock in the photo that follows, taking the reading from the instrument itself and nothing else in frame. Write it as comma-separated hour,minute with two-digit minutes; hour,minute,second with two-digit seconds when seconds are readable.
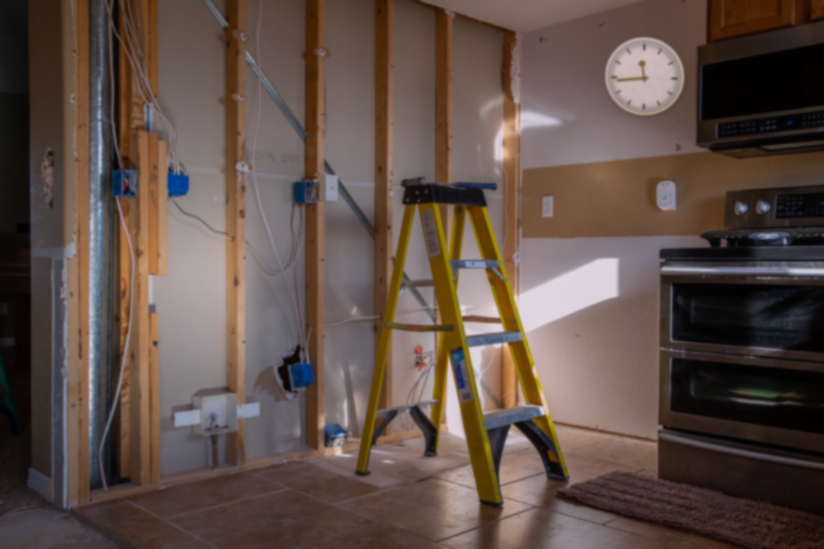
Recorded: 11,44
